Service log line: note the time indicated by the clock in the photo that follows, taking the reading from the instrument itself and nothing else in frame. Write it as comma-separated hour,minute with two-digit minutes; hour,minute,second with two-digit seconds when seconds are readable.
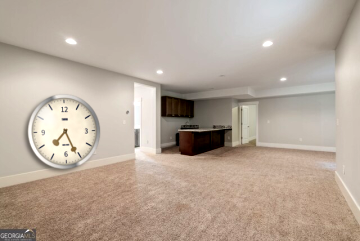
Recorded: 7,26
